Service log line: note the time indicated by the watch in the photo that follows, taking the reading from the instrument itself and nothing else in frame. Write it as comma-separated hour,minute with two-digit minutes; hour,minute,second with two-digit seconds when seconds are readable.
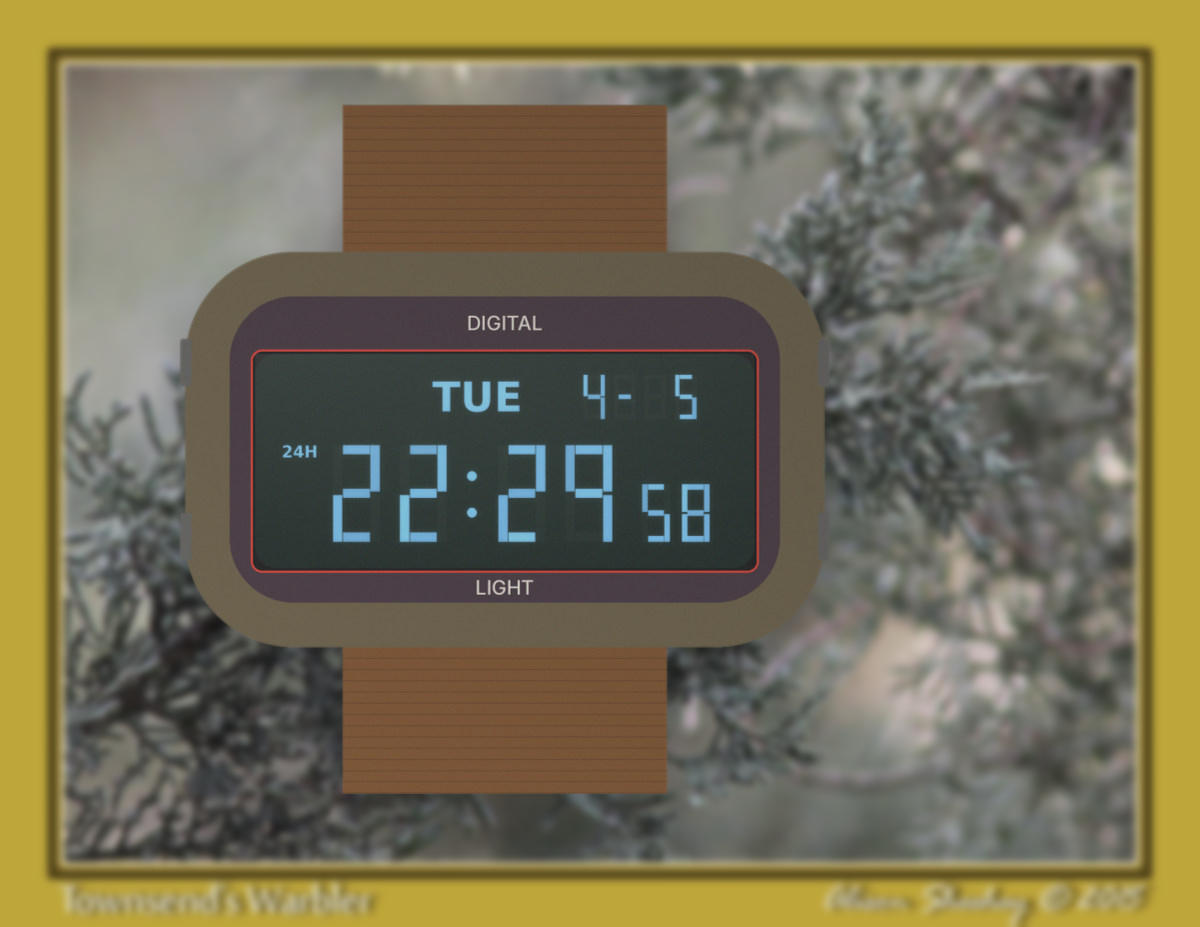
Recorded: 22,29,58
